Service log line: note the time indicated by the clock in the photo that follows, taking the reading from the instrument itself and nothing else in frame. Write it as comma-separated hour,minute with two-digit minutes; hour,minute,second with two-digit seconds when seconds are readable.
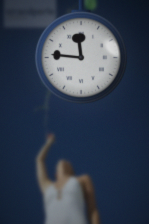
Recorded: 11,46
